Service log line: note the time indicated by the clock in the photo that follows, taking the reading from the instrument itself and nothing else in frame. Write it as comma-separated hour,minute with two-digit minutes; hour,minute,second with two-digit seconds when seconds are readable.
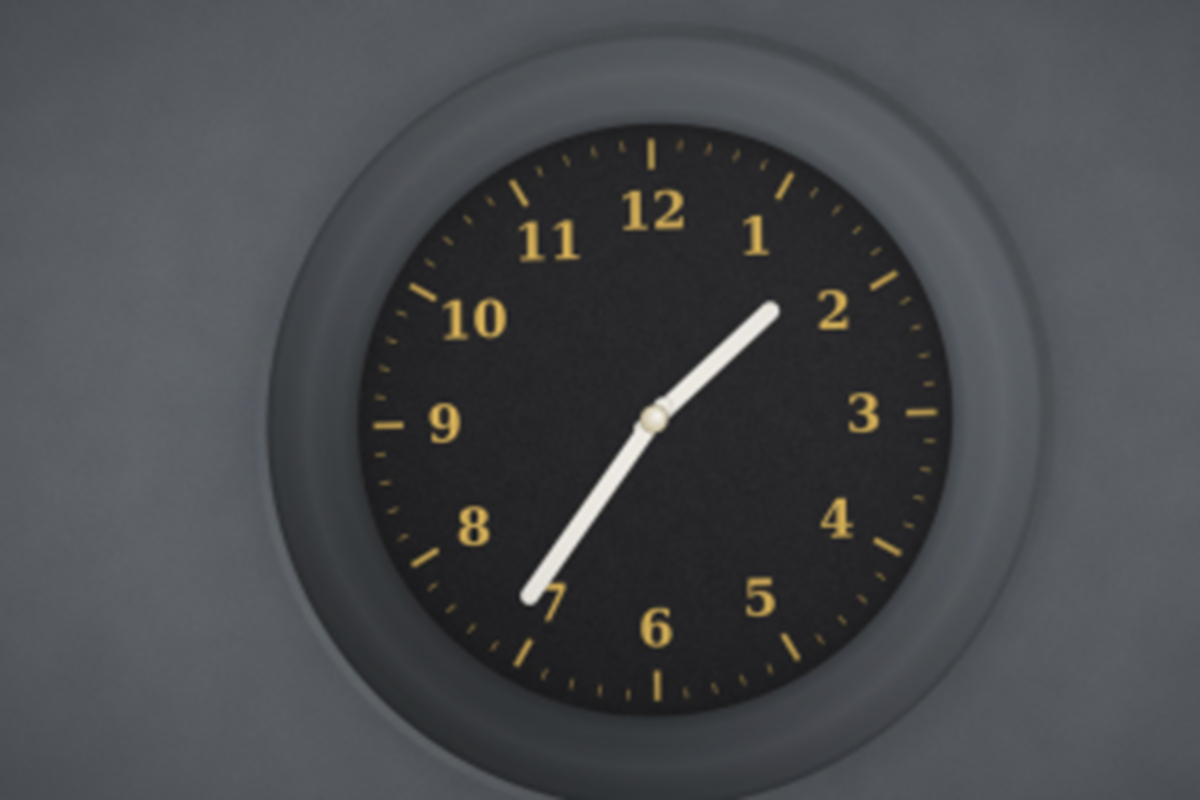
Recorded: 1,36
